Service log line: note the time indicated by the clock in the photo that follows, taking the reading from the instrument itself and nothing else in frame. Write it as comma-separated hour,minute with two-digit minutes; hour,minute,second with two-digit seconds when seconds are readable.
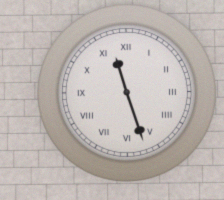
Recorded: 11,27
